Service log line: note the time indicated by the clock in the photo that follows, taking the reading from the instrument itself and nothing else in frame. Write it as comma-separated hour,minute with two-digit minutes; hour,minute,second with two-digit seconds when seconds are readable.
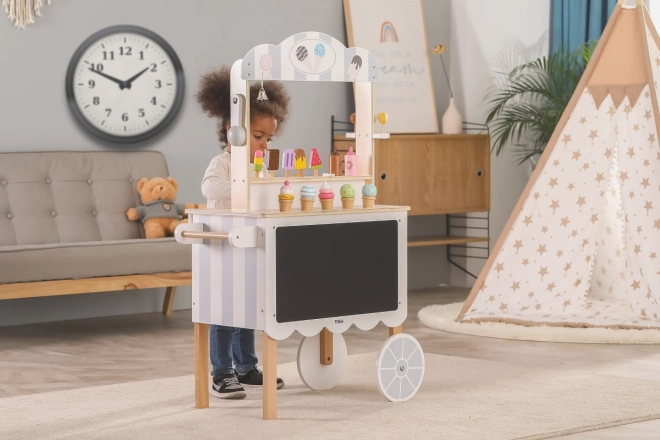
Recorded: 1,49
